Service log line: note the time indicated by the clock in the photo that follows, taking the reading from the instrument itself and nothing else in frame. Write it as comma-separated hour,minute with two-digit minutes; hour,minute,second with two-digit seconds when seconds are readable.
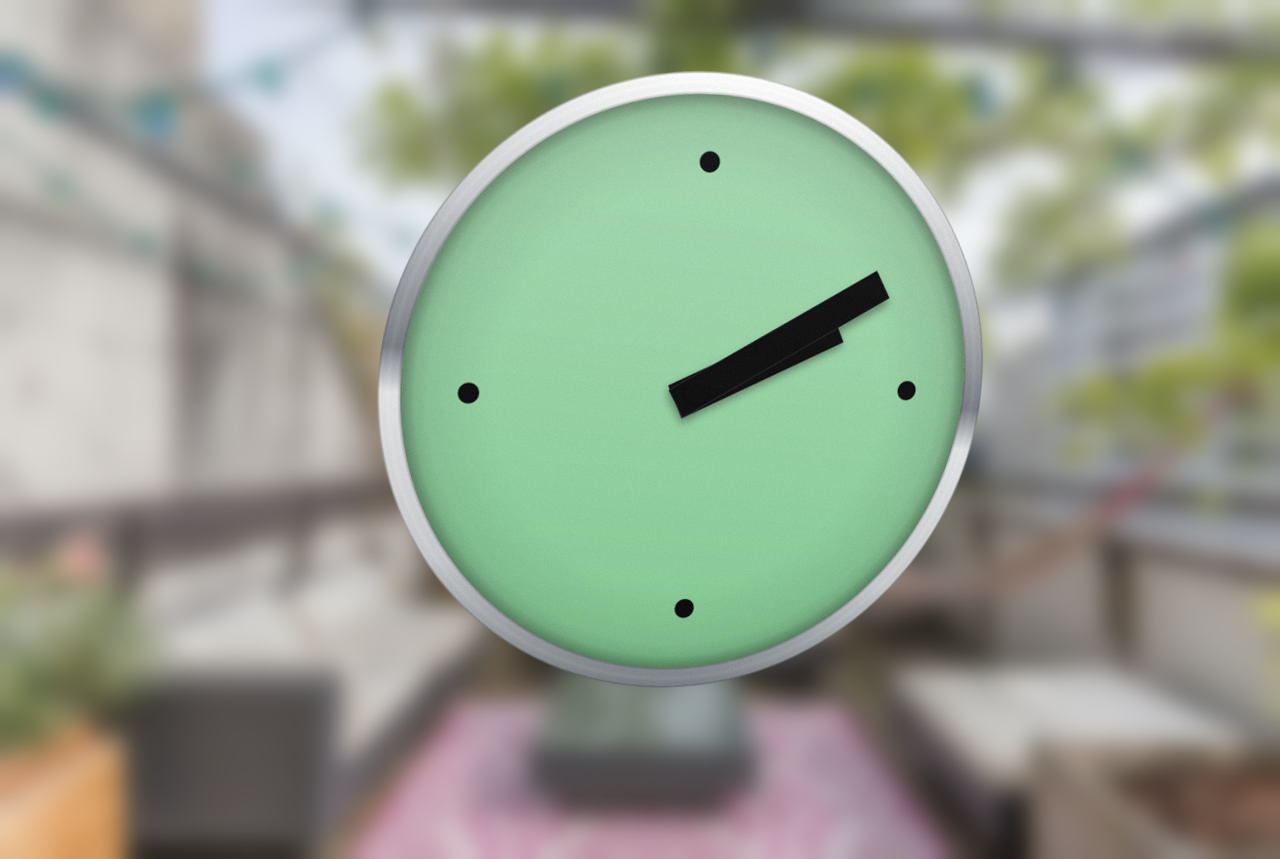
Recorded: 2,10
